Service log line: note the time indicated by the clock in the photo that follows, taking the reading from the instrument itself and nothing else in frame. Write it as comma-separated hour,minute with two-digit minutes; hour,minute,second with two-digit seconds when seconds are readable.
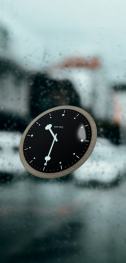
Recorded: 10,30
